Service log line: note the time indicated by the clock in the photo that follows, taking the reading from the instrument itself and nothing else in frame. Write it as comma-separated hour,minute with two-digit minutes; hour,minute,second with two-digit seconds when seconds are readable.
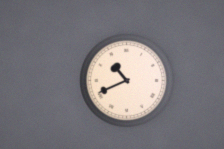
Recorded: 10,41
